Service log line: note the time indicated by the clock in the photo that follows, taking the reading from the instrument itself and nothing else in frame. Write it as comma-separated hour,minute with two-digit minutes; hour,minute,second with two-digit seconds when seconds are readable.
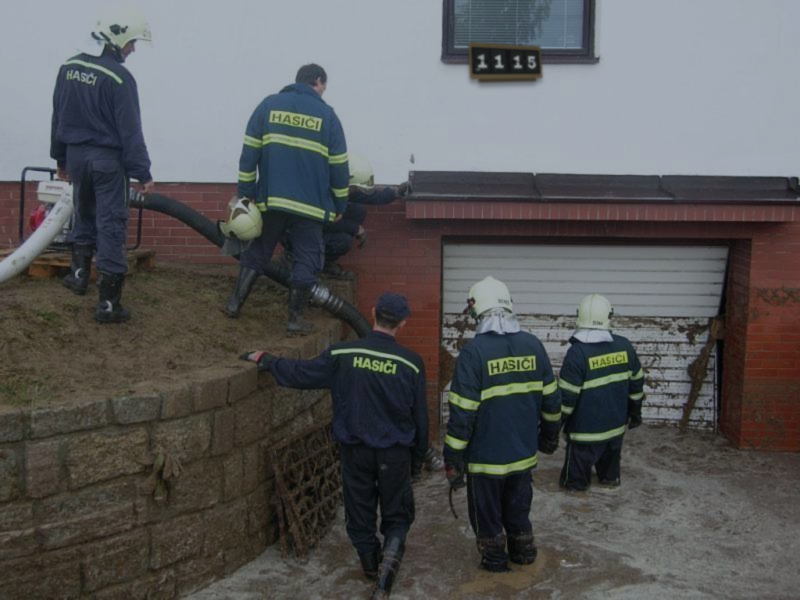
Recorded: 11,15
